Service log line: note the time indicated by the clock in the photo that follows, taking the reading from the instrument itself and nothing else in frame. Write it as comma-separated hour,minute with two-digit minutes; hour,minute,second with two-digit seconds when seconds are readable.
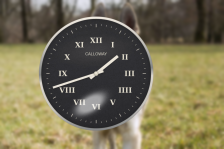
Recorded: 1,42
